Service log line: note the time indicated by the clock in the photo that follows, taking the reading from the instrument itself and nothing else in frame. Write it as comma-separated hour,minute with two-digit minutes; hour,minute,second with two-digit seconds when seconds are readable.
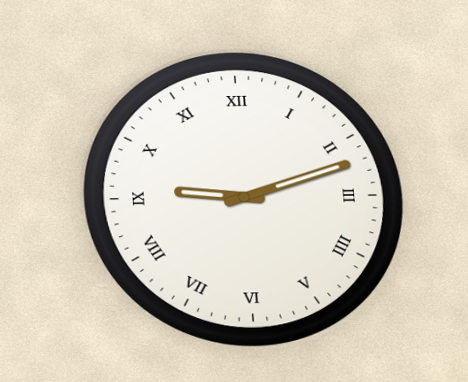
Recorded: 9,12
